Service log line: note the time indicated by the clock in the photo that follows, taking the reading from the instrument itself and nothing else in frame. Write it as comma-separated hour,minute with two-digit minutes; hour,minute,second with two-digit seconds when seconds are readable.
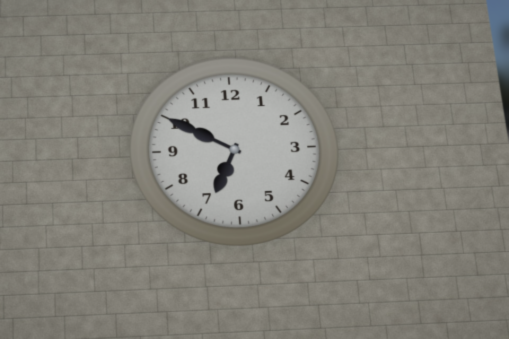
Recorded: 6,50
